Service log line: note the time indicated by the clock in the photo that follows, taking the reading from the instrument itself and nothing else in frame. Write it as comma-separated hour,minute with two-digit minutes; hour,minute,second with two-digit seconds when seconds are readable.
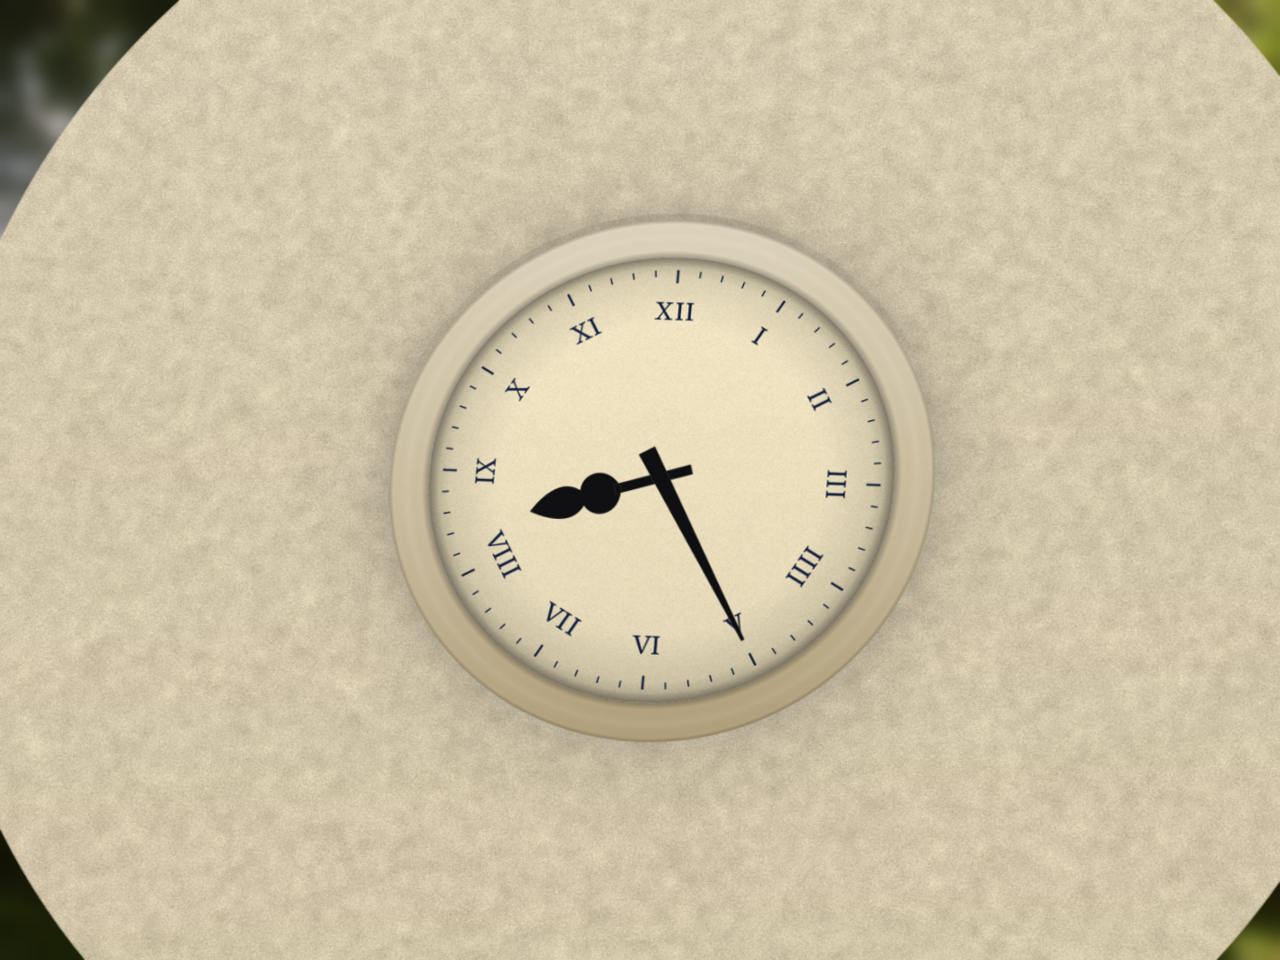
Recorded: 8,25
